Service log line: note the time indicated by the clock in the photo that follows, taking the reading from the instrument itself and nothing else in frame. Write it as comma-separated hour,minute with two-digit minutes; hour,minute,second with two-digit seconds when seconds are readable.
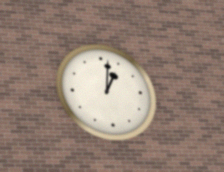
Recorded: 1,02
